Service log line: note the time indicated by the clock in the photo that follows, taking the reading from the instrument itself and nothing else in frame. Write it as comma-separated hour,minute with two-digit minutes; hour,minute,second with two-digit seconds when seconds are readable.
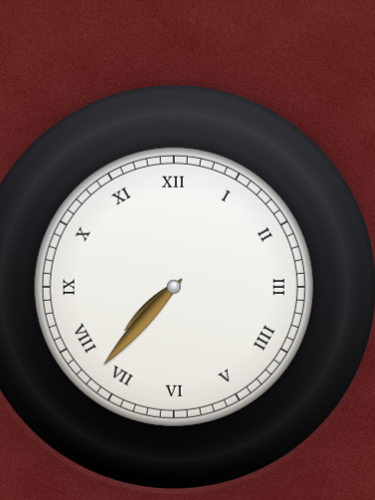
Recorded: 7,37
